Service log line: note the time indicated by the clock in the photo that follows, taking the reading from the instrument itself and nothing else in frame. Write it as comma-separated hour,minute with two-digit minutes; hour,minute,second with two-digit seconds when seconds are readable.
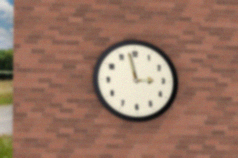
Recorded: 2,58
